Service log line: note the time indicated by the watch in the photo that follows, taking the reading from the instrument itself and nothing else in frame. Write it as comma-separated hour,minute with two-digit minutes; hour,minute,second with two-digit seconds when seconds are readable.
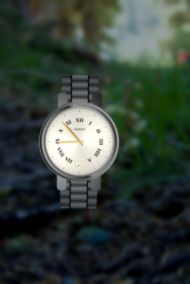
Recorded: 8,53
